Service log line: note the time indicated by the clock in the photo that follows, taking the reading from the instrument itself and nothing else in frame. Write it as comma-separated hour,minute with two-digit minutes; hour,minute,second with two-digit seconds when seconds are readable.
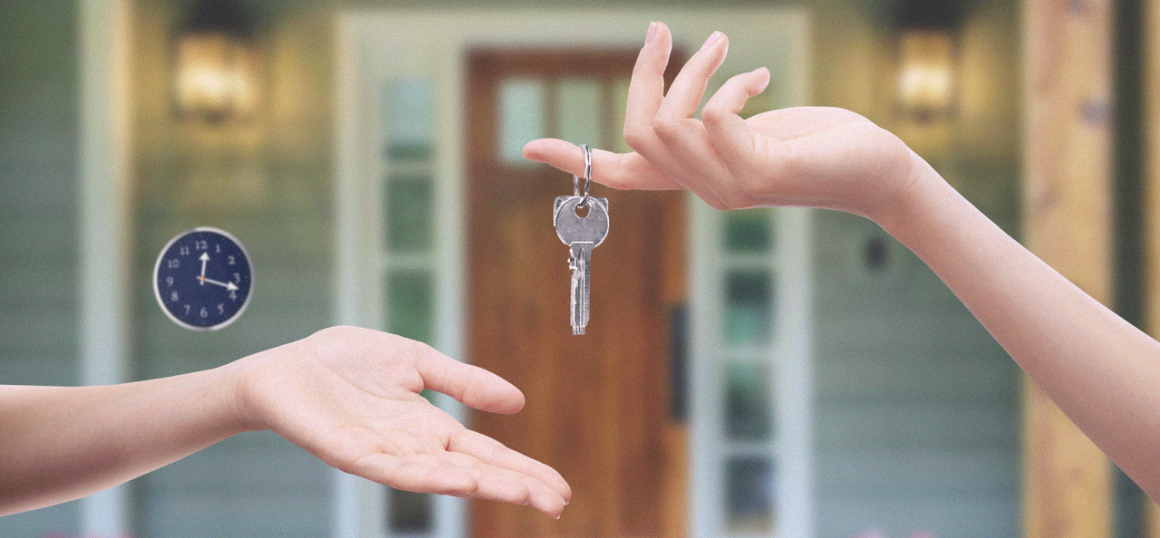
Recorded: 12,18
